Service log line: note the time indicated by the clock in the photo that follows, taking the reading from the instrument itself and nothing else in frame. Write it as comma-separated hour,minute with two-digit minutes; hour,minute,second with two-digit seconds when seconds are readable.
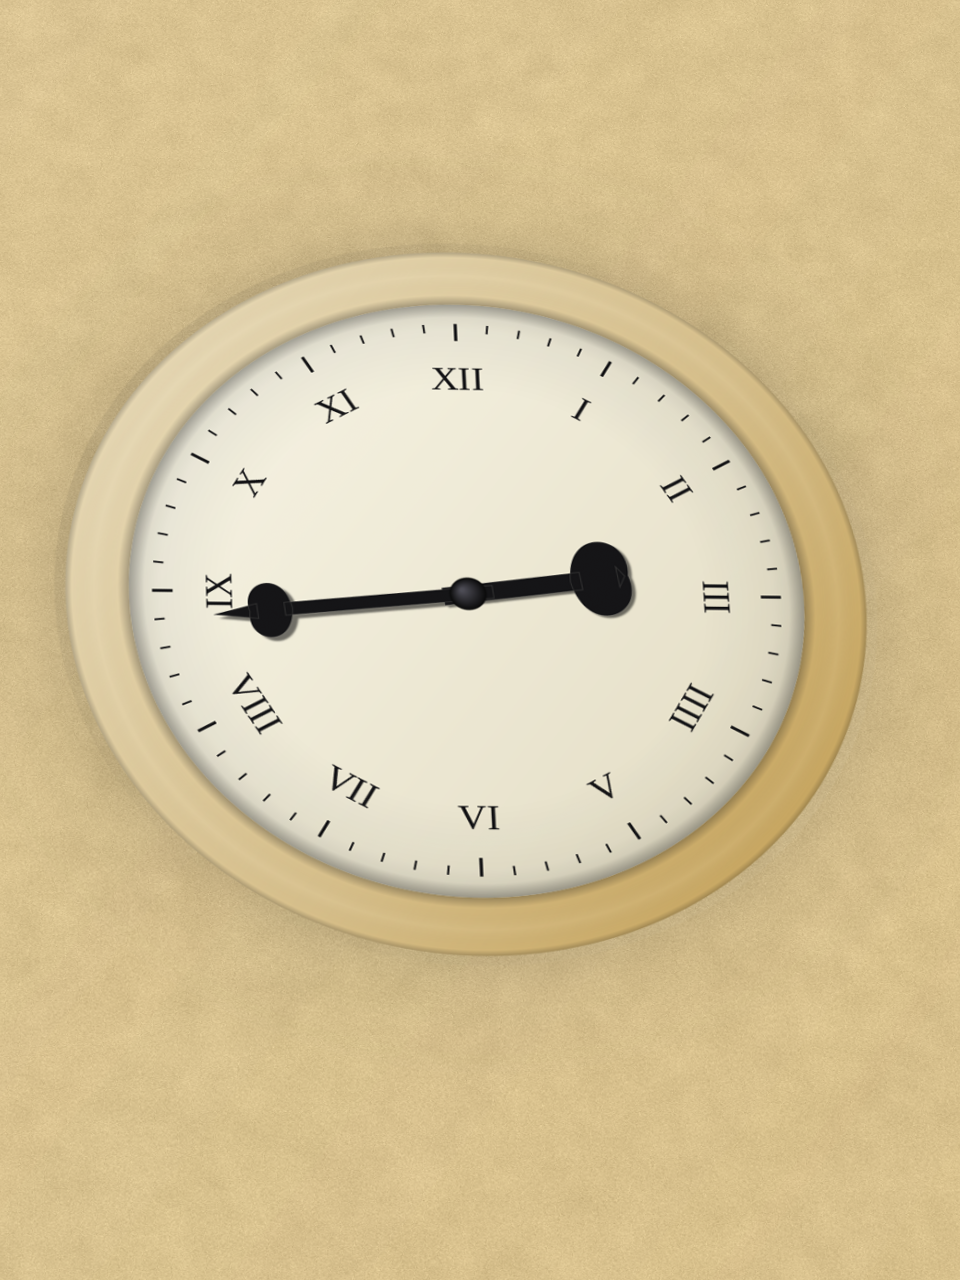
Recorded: 2,44
